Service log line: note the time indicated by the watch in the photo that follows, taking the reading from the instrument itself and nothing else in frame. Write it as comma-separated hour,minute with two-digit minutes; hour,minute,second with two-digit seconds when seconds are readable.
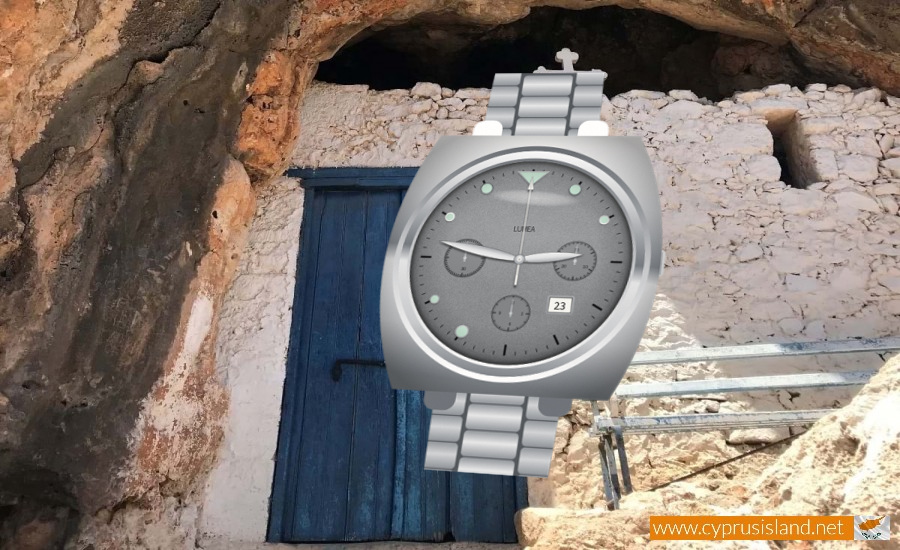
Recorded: 2,47
